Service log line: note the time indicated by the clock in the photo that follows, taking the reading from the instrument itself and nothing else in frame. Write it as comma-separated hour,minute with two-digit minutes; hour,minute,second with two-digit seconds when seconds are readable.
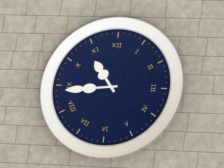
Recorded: 10,44
